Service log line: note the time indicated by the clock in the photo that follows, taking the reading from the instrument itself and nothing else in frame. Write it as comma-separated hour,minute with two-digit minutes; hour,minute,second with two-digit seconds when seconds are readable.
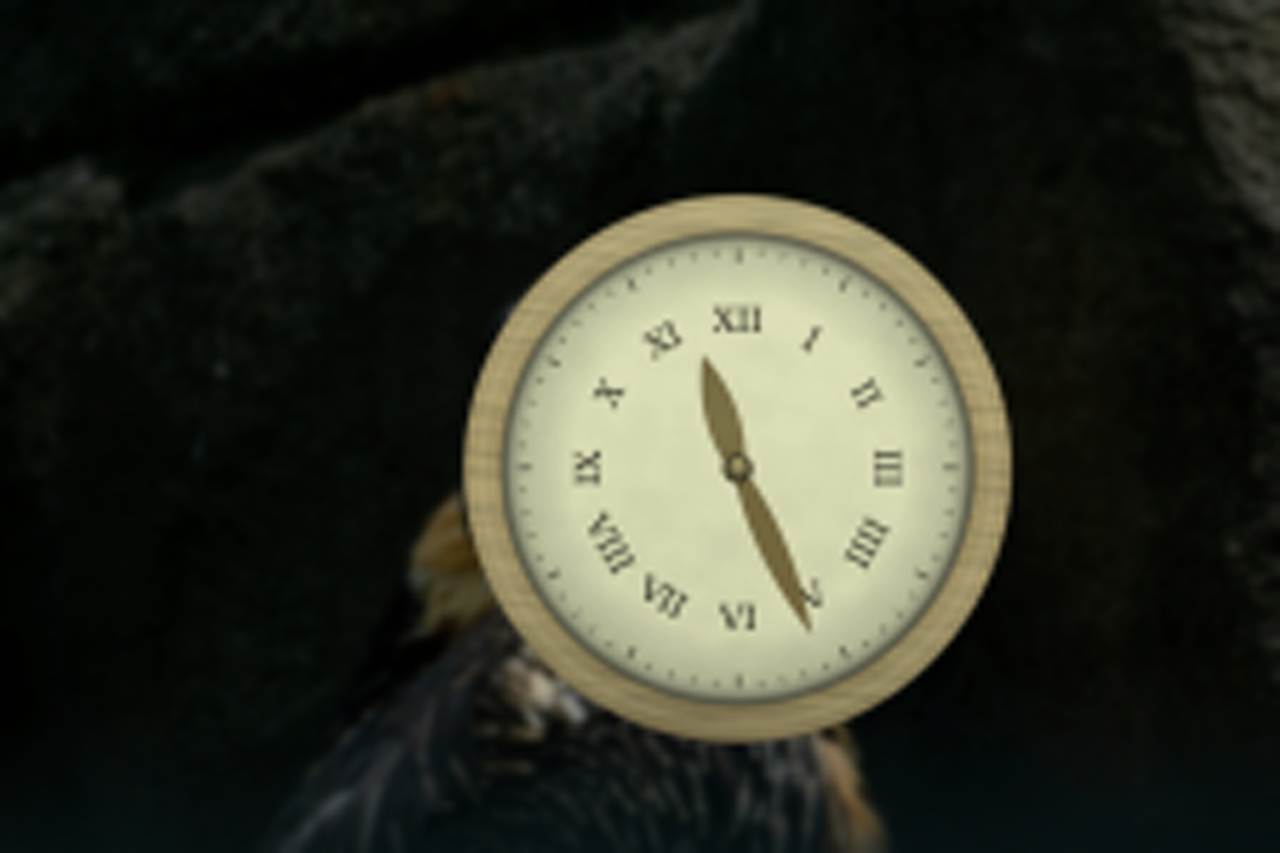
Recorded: 11,26
